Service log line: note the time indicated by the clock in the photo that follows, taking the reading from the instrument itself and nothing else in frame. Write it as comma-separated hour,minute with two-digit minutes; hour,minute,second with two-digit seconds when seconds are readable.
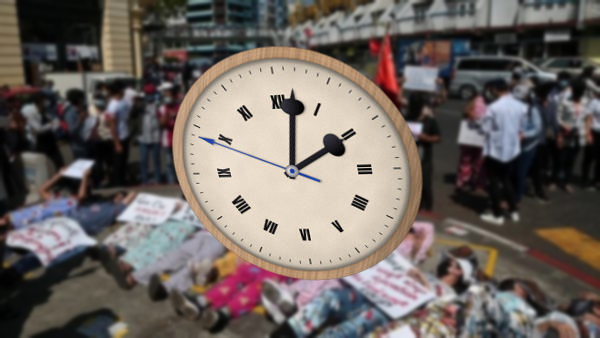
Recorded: 2,01,49
